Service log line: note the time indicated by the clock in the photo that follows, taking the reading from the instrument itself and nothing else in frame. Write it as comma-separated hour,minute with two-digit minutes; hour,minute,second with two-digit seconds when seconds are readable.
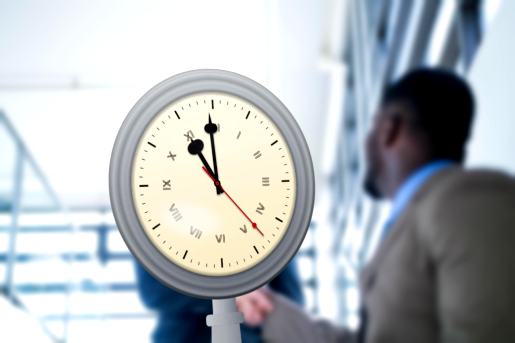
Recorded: 10,59,23
